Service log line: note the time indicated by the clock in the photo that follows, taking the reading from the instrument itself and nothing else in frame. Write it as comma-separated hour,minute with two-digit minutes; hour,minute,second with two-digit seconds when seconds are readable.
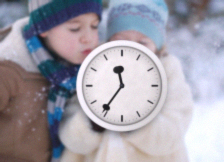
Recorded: 11,36
